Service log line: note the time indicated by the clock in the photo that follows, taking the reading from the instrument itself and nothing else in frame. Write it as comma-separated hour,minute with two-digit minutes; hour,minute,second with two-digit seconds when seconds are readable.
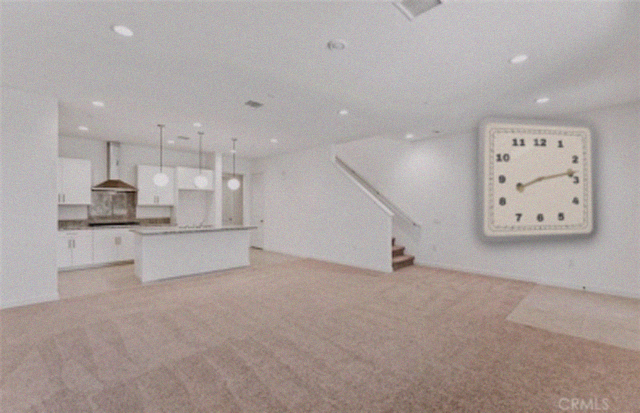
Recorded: 8,13
